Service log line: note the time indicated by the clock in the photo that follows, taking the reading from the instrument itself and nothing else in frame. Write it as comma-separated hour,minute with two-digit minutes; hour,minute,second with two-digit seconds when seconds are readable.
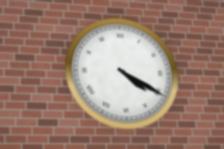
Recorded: 4,20
